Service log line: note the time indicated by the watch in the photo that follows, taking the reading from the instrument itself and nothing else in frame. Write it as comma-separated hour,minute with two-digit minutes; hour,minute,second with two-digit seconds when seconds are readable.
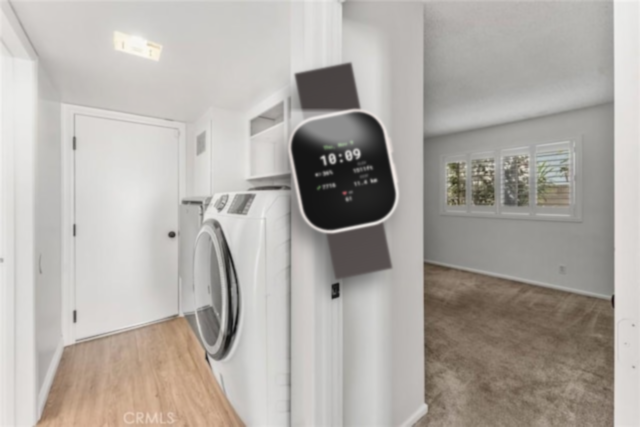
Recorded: 10,09
